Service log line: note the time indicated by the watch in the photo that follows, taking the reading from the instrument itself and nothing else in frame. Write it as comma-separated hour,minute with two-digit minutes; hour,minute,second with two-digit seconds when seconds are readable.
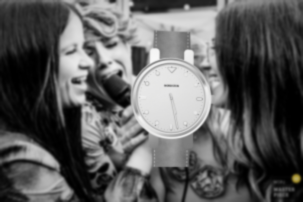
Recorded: 5,28
